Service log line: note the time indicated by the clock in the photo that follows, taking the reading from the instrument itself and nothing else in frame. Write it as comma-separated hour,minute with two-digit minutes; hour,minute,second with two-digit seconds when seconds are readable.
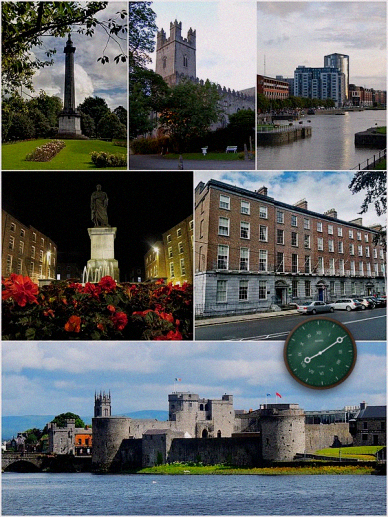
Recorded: 8,10
